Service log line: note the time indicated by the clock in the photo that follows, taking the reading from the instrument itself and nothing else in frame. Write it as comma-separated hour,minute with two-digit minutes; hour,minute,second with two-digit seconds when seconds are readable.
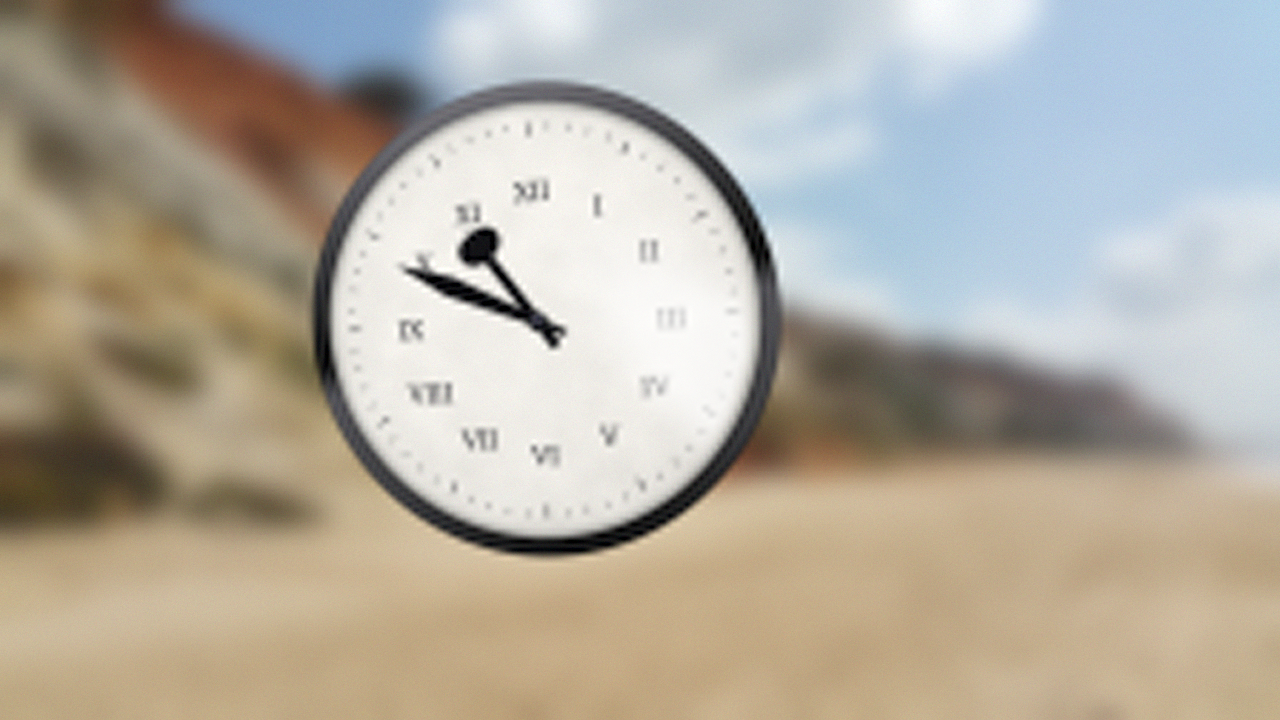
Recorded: 10,49
